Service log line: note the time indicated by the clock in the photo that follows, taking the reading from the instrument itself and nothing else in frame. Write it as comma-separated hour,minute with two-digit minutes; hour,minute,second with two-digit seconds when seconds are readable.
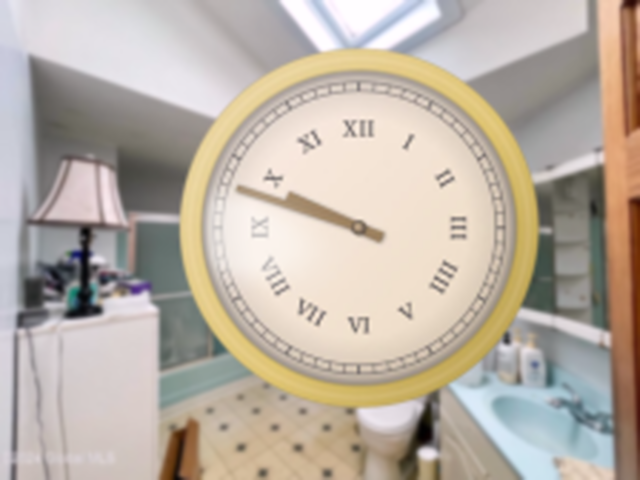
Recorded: 9,48
